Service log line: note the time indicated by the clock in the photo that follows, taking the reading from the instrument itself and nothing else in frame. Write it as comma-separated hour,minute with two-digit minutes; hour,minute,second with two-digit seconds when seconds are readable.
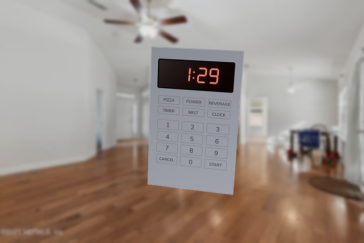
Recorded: 1,29
